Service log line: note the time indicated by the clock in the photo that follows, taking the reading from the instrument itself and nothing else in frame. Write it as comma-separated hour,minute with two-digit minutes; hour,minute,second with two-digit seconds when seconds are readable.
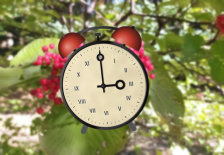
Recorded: 3,00
